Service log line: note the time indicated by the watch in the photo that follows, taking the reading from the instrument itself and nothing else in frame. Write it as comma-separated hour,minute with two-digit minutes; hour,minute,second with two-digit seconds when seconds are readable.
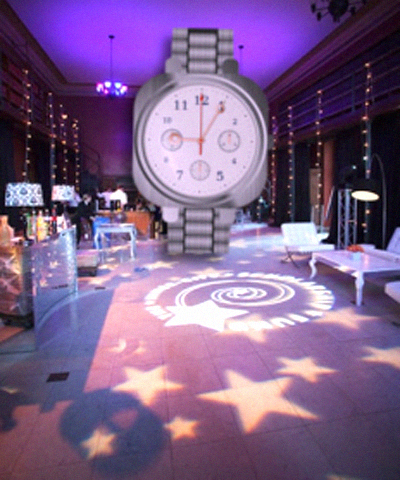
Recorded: 9,05
